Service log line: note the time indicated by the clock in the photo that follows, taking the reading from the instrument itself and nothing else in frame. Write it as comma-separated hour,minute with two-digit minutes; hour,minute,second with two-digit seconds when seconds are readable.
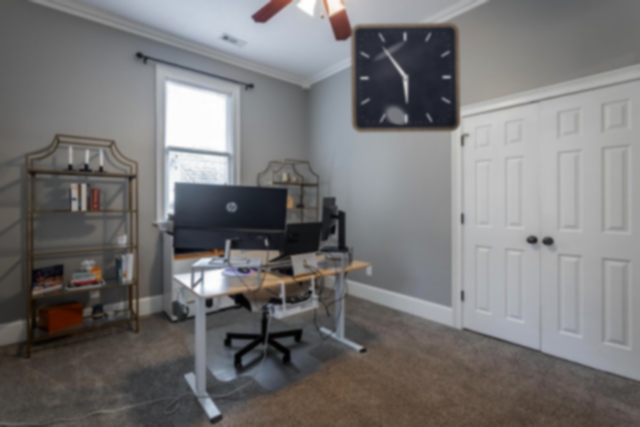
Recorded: 5,54
